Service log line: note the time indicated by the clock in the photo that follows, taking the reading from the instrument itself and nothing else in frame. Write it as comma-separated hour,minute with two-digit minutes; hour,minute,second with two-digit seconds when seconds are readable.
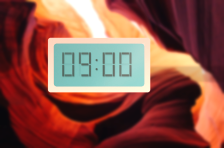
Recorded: 9,00
